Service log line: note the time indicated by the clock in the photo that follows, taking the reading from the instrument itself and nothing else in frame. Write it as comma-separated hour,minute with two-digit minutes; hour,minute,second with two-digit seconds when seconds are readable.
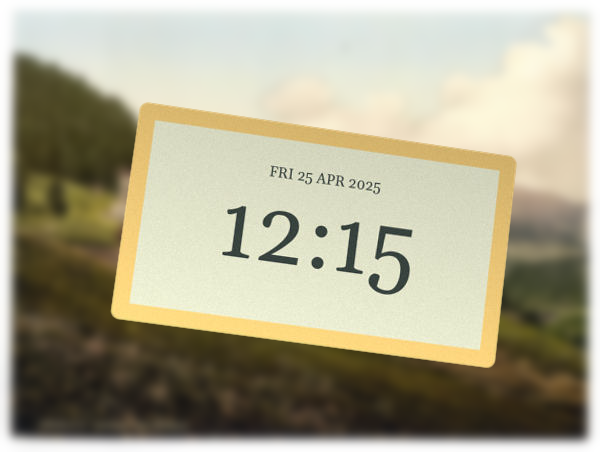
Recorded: 12,15
